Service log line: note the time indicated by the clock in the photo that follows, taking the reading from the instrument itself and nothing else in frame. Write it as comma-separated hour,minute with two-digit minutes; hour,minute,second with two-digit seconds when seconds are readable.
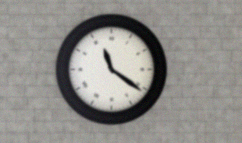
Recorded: 11,21
